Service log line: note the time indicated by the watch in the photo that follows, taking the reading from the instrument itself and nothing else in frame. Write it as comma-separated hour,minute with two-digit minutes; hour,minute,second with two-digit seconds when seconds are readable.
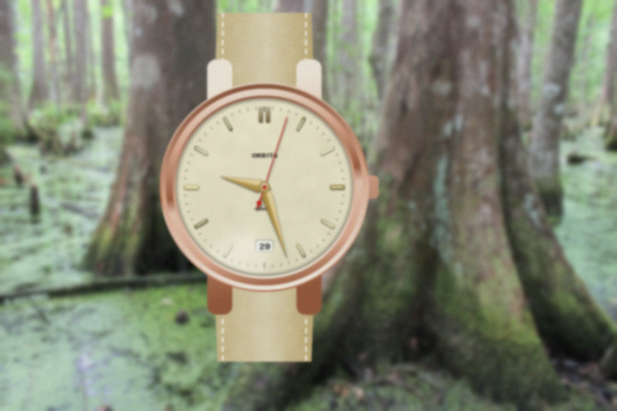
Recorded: 9,27,03
